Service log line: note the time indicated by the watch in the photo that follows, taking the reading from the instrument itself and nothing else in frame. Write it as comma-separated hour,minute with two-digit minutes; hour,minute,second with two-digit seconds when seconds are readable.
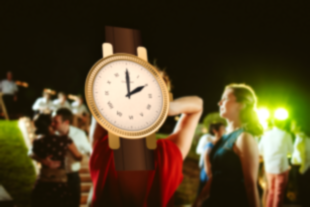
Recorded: 2,00
